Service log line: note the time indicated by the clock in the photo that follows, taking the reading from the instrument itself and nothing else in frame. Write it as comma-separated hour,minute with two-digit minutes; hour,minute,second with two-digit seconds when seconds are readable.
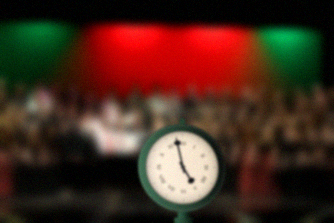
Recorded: 4,58
